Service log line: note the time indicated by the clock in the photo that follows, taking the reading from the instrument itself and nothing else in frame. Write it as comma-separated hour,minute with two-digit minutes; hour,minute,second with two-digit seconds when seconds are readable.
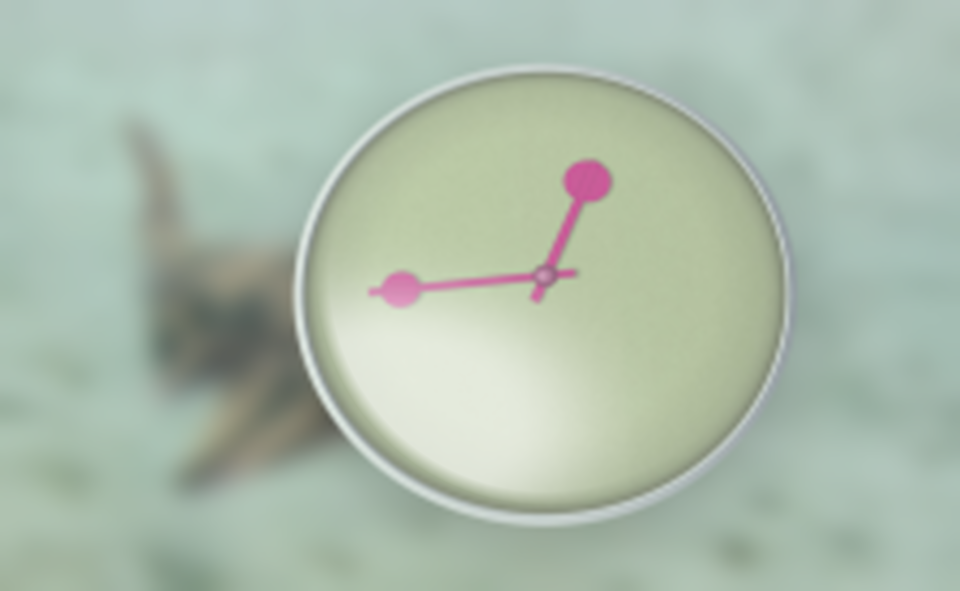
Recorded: 12,44
